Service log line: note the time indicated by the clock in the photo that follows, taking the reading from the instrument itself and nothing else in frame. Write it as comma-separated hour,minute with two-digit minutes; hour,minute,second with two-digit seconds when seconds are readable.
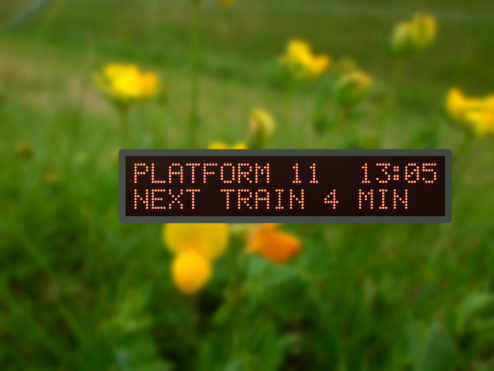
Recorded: 13,05
